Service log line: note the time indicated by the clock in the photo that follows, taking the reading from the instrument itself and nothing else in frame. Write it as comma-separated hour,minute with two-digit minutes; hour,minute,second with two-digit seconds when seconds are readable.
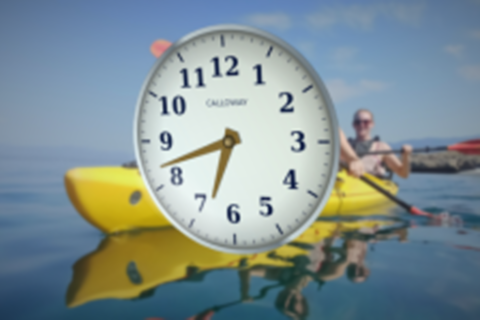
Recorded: 6,42
